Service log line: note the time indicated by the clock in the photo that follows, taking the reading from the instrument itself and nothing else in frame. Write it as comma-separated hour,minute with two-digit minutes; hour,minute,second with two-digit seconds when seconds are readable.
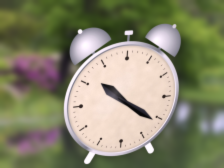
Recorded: 10,21
